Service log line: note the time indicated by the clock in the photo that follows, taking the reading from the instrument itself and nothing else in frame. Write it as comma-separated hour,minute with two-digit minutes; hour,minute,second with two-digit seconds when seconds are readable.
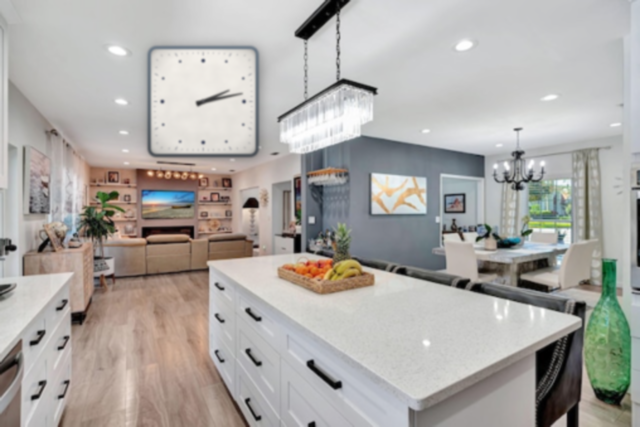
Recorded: 2,13
